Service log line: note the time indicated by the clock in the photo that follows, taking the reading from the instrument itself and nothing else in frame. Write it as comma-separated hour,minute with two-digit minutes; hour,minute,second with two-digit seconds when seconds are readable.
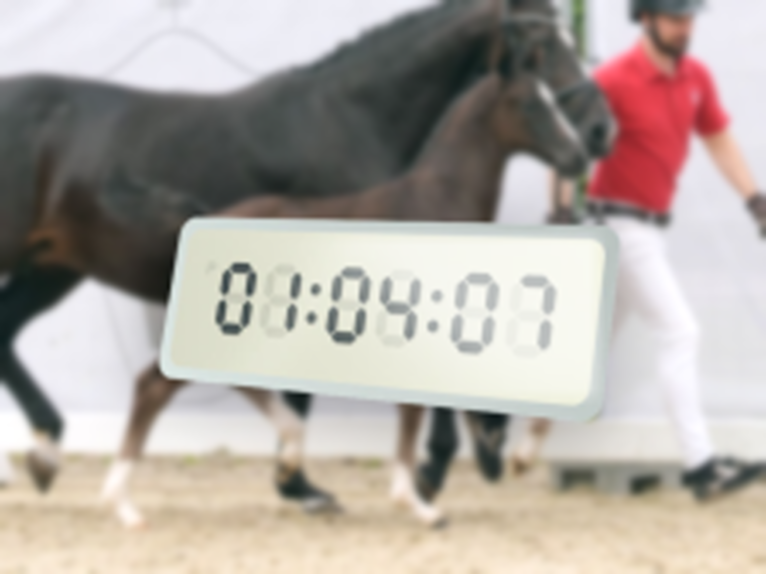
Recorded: 1,04,07
